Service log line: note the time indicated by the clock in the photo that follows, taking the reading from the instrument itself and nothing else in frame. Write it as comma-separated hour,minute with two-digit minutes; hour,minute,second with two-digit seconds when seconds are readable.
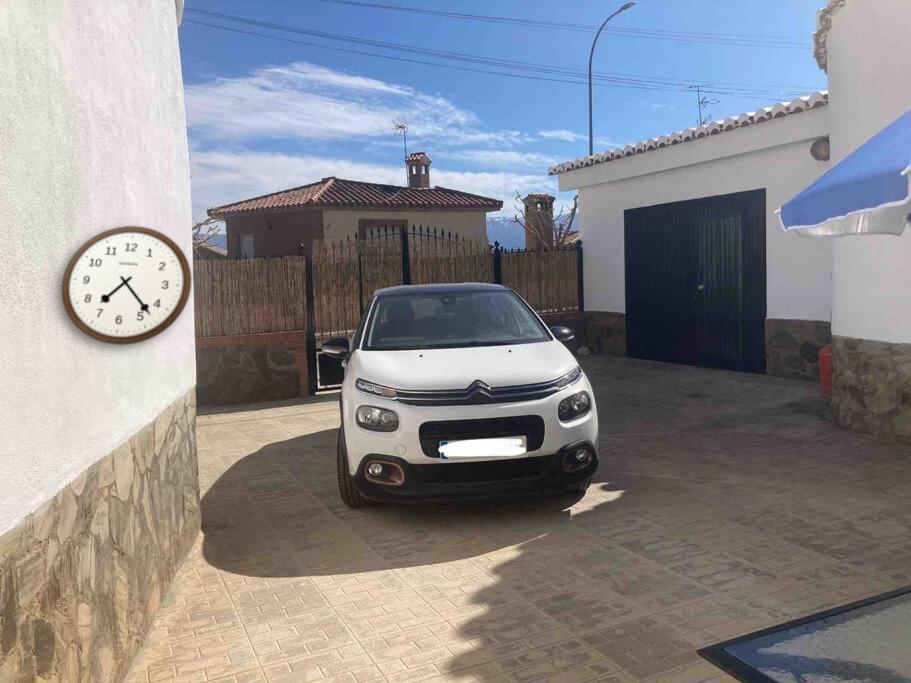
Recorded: 7,23
